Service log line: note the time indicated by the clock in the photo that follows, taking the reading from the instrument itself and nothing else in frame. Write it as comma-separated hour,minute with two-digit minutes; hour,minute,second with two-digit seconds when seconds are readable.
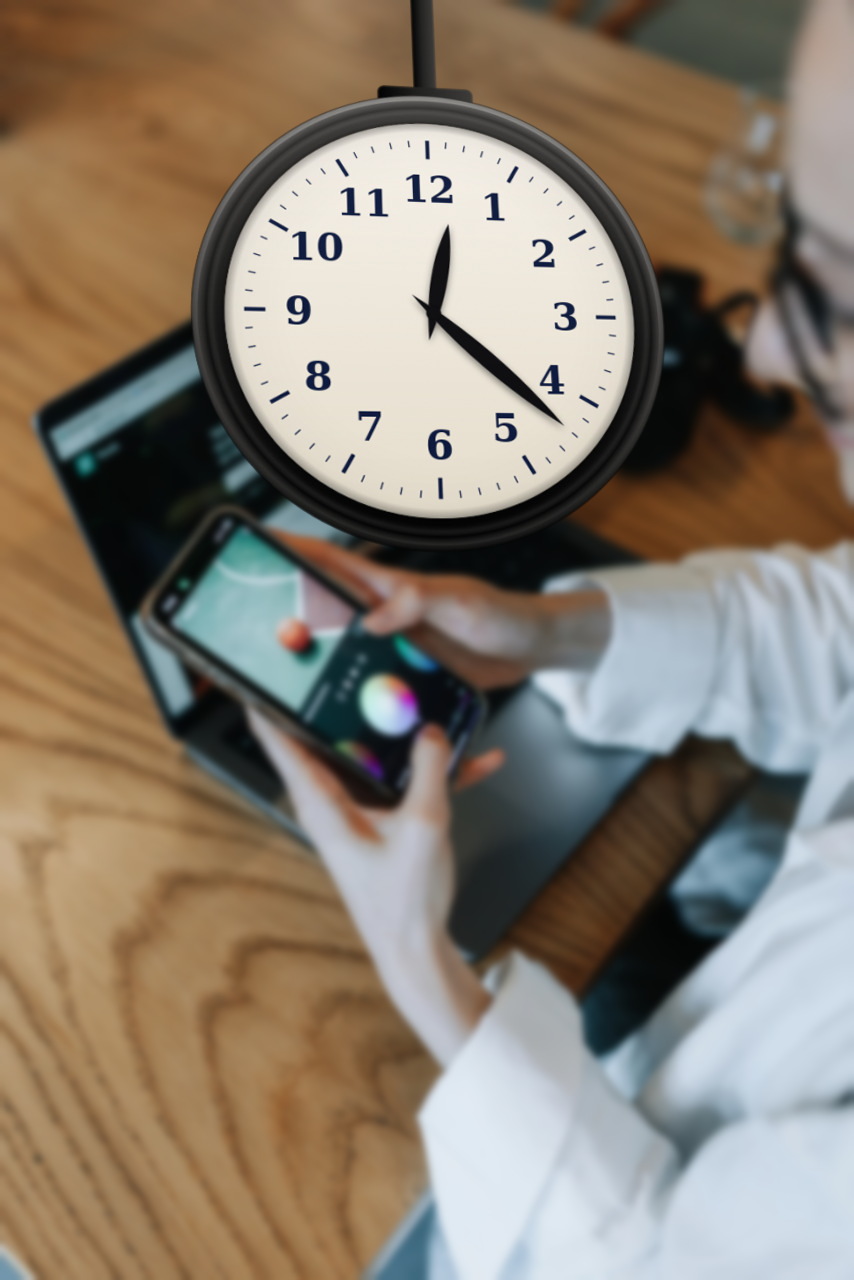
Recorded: 12,22
